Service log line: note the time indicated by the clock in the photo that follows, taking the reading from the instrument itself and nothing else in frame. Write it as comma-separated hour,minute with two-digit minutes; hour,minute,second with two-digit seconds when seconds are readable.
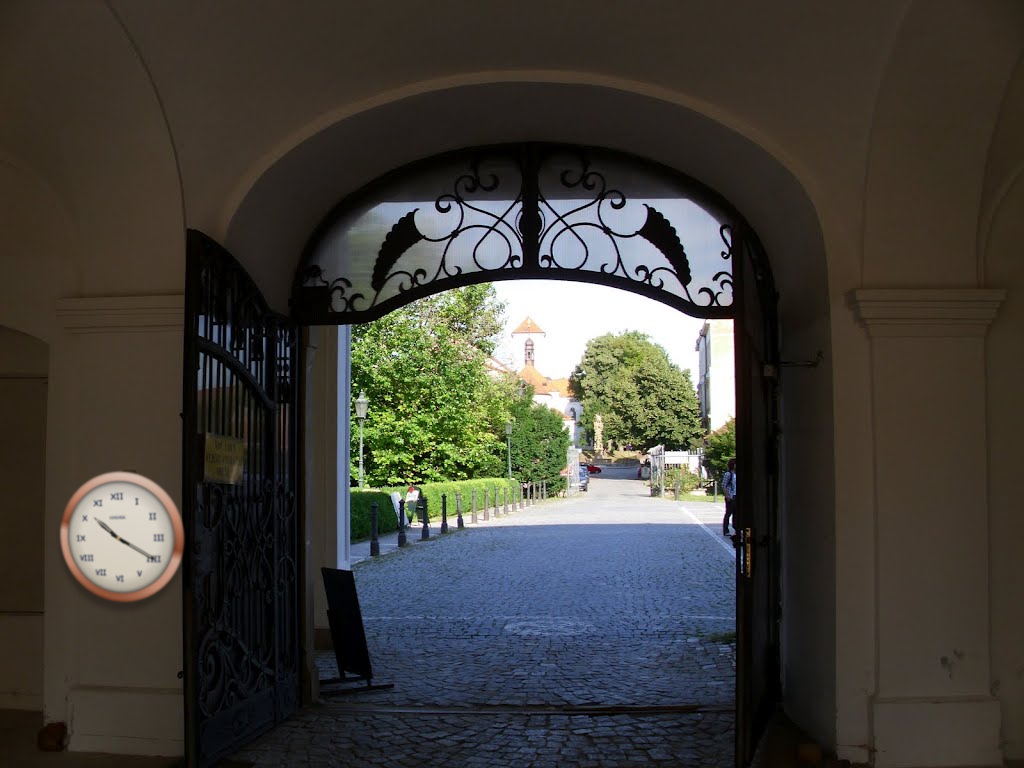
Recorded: 10,20
